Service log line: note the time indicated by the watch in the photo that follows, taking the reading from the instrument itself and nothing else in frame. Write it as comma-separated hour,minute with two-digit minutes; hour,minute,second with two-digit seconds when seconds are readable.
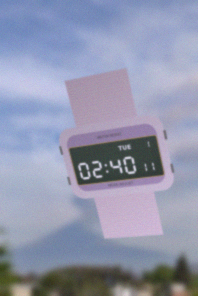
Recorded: 2,40
